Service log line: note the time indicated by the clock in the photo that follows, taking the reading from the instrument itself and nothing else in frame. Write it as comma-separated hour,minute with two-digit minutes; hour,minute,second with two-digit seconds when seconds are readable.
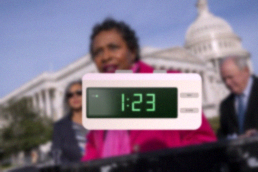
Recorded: 1,23
